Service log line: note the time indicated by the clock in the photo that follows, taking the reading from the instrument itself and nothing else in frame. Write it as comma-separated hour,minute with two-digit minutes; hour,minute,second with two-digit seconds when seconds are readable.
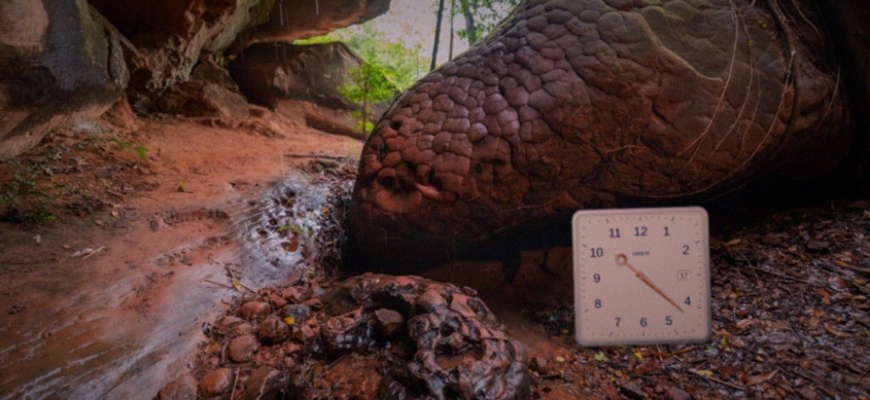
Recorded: 10,22
